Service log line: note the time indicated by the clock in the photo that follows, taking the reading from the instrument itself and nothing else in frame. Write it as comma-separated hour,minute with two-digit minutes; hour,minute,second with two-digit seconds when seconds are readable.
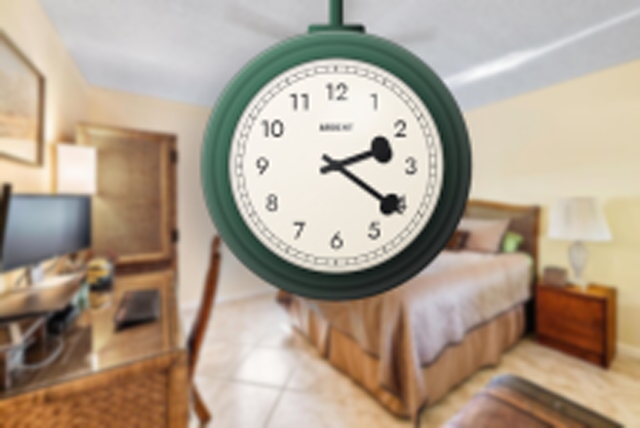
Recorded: 2,21
